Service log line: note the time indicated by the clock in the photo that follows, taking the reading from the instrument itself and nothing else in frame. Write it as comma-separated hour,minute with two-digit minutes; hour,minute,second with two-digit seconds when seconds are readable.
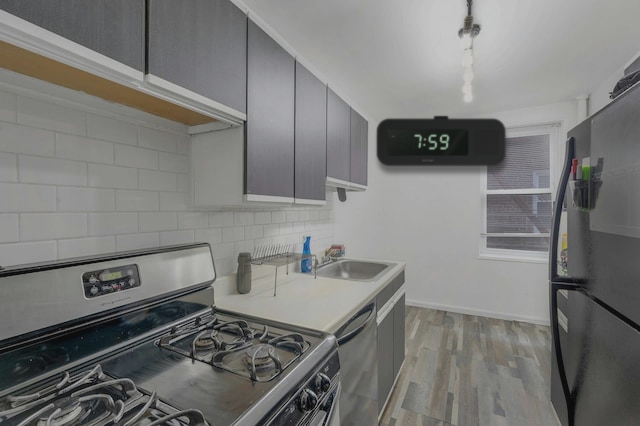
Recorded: 7,59
